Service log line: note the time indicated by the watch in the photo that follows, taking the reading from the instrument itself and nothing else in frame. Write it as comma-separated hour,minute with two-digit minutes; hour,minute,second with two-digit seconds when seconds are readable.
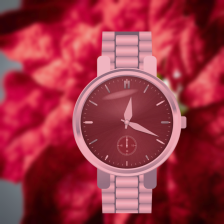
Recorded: 12,19
